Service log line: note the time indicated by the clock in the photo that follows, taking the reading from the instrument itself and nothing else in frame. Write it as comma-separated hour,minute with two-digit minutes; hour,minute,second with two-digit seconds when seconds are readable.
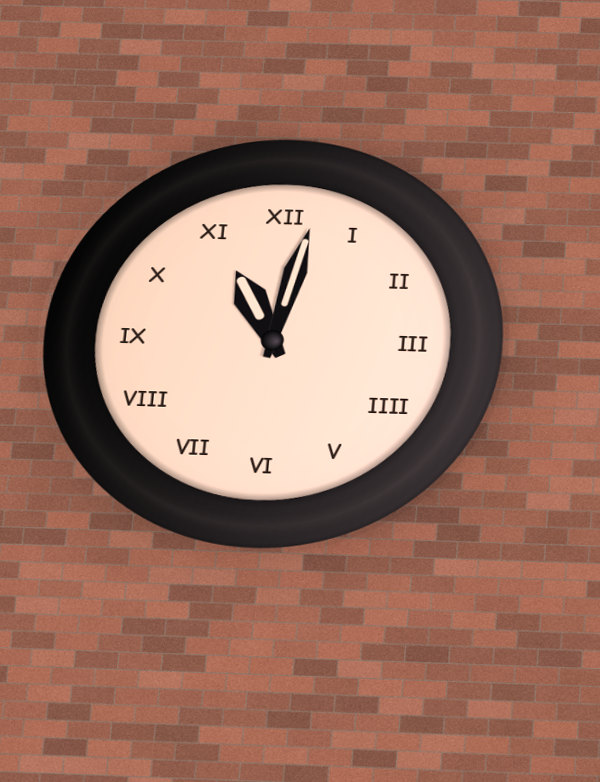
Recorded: 11,02
